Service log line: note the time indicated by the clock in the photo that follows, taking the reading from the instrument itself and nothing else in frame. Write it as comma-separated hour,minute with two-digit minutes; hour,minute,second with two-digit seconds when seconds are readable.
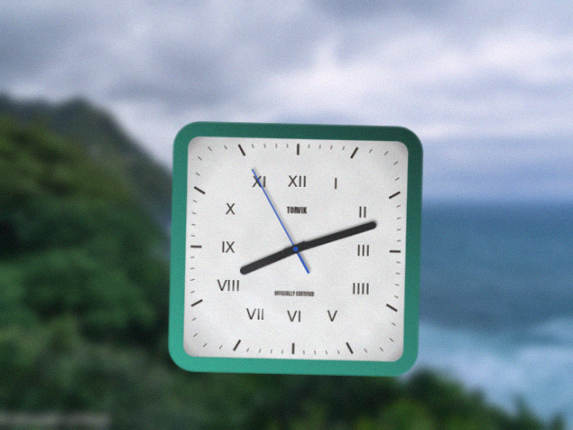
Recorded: 8,11,55
